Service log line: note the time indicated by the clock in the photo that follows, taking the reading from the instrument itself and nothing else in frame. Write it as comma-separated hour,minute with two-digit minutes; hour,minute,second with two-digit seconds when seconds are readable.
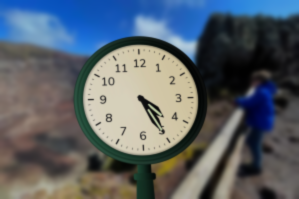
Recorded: 4,25
